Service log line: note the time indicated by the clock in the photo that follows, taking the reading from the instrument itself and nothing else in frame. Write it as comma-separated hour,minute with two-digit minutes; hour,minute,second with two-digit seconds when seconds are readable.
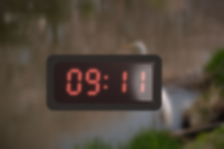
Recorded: 9,11
